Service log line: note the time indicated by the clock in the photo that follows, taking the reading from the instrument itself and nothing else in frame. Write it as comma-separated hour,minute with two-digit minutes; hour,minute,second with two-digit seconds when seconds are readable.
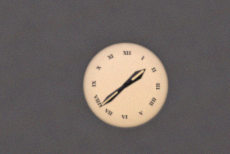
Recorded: 1,38
